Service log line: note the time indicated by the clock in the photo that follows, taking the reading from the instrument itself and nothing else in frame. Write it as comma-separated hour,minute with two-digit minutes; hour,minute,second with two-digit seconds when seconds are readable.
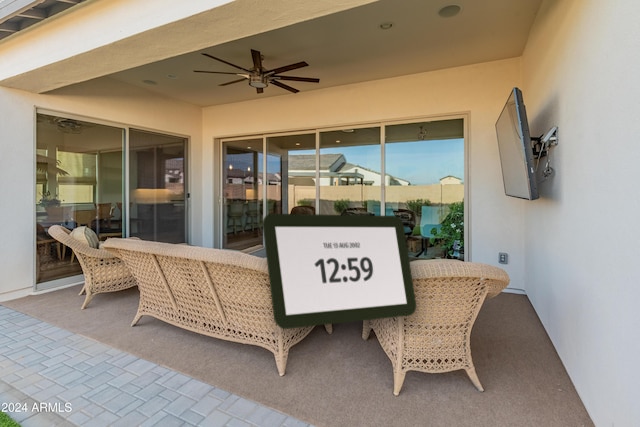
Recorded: 12,59
